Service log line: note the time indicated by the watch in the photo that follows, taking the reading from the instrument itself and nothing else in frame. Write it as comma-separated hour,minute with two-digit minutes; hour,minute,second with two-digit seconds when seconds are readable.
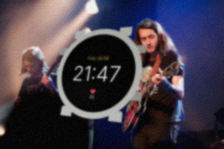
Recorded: 21,47
